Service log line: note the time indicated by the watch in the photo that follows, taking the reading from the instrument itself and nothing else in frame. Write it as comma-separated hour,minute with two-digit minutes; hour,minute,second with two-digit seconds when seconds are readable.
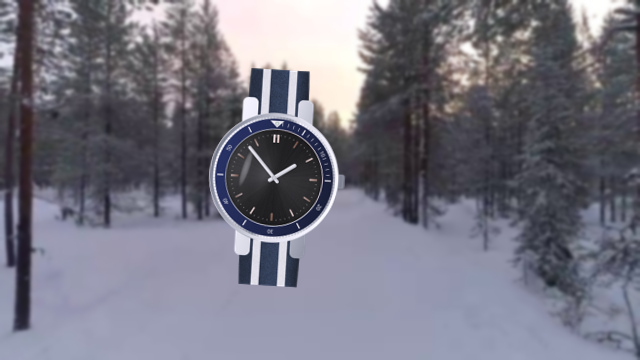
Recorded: 1,53
